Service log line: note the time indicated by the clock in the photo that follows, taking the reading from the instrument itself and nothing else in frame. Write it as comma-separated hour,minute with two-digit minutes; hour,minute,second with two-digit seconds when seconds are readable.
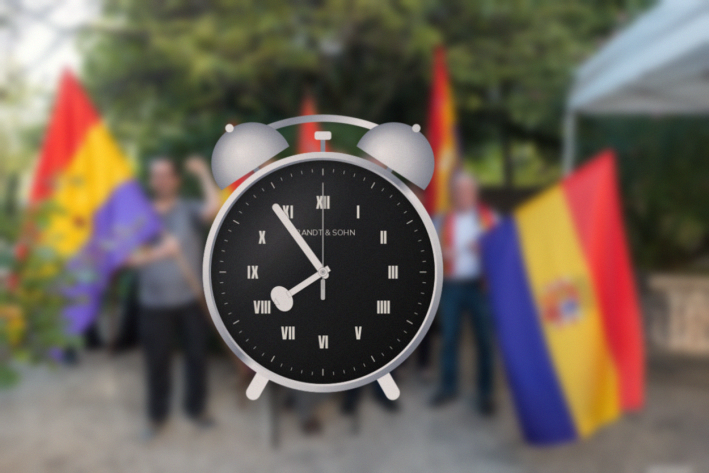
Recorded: 7,54,00
